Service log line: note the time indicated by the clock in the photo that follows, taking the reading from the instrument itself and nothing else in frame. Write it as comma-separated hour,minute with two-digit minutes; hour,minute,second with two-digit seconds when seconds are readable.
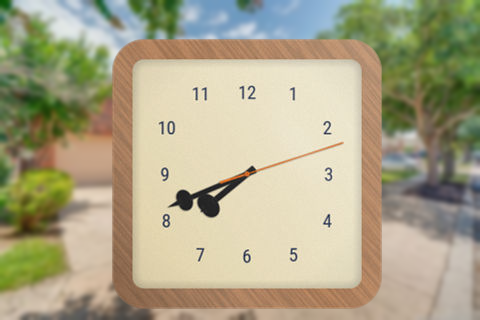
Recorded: 7,41,12
